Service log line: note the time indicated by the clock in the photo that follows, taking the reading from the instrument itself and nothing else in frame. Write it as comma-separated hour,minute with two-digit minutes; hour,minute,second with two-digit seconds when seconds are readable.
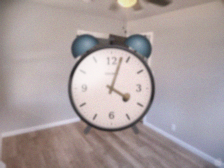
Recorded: 4,03
